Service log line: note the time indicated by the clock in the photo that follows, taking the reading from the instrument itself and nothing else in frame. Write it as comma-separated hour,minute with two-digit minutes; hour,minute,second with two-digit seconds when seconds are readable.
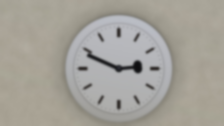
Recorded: 2,49
